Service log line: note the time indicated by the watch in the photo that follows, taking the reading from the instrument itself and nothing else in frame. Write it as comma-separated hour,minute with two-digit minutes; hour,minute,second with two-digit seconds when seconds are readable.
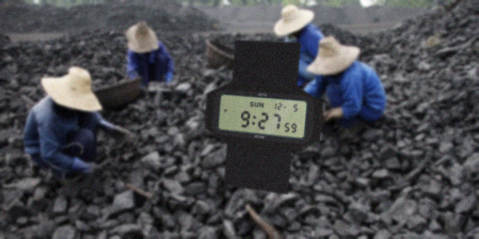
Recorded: 9,27
